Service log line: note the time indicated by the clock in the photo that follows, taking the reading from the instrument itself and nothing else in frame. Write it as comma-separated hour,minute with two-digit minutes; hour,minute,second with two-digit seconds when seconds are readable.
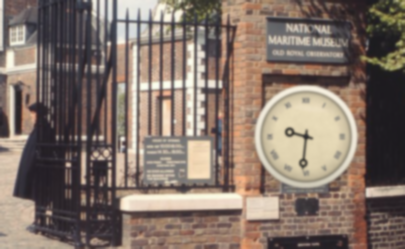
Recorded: 9,31
